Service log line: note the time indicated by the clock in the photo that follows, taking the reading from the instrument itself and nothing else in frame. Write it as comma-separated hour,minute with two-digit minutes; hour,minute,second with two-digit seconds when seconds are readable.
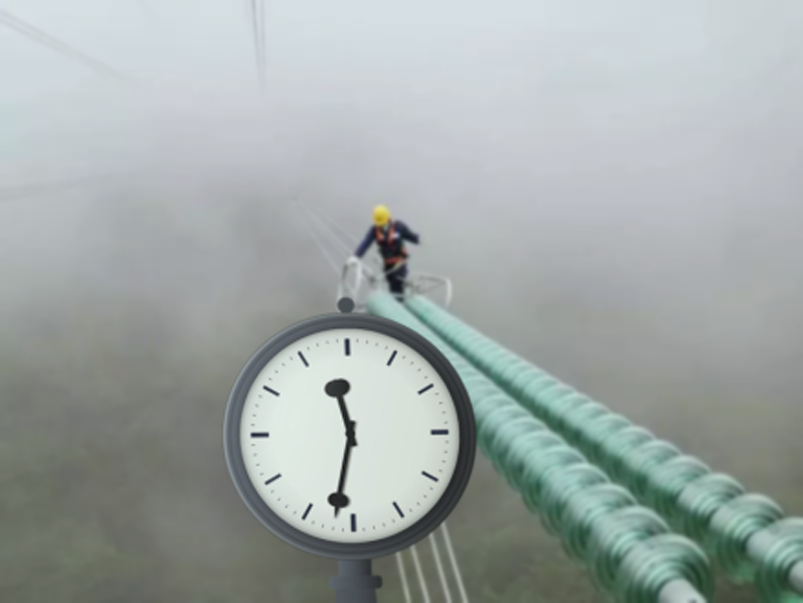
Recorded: 11,32
